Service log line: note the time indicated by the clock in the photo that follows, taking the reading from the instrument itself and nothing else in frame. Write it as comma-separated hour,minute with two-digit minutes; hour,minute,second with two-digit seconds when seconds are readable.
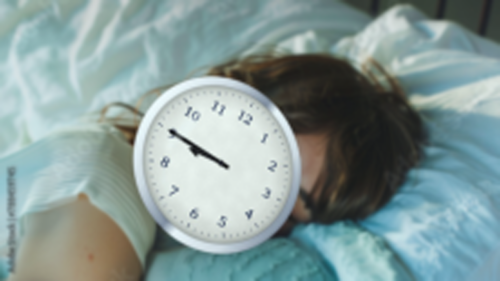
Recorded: 8,45
